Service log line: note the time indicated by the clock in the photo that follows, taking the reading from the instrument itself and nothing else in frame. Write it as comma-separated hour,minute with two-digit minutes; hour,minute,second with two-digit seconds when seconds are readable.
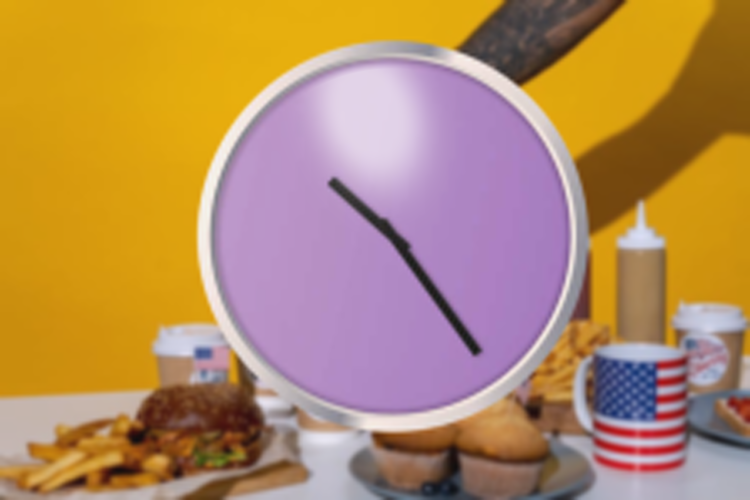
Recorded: 10,24
